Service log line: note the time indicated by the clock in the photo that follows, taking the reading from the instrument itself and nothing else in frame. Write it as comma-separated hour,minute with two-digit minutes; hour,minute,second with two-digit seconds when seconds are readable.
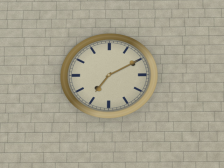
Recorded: 7,10
